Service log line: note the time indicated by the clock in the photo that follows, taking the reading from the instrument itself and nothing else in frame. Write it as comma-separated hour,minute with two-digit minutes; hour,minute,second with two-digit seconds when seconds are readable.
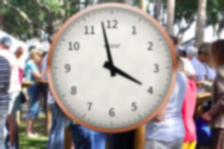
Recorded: 3,58
